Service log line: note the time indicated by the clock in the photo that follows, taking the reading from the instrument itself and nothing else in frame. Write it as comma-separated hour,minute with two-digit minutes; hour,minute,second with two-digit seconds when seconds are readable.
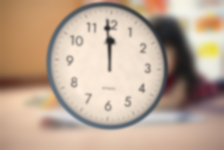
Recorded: 11,59
